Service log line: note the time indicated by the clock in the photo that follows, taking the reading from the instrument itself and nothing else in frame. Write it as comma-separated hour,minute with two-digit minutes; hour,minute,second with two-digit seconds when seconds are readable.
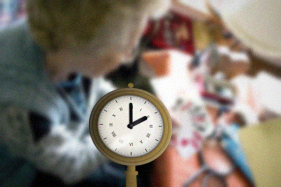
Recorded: 2,00
